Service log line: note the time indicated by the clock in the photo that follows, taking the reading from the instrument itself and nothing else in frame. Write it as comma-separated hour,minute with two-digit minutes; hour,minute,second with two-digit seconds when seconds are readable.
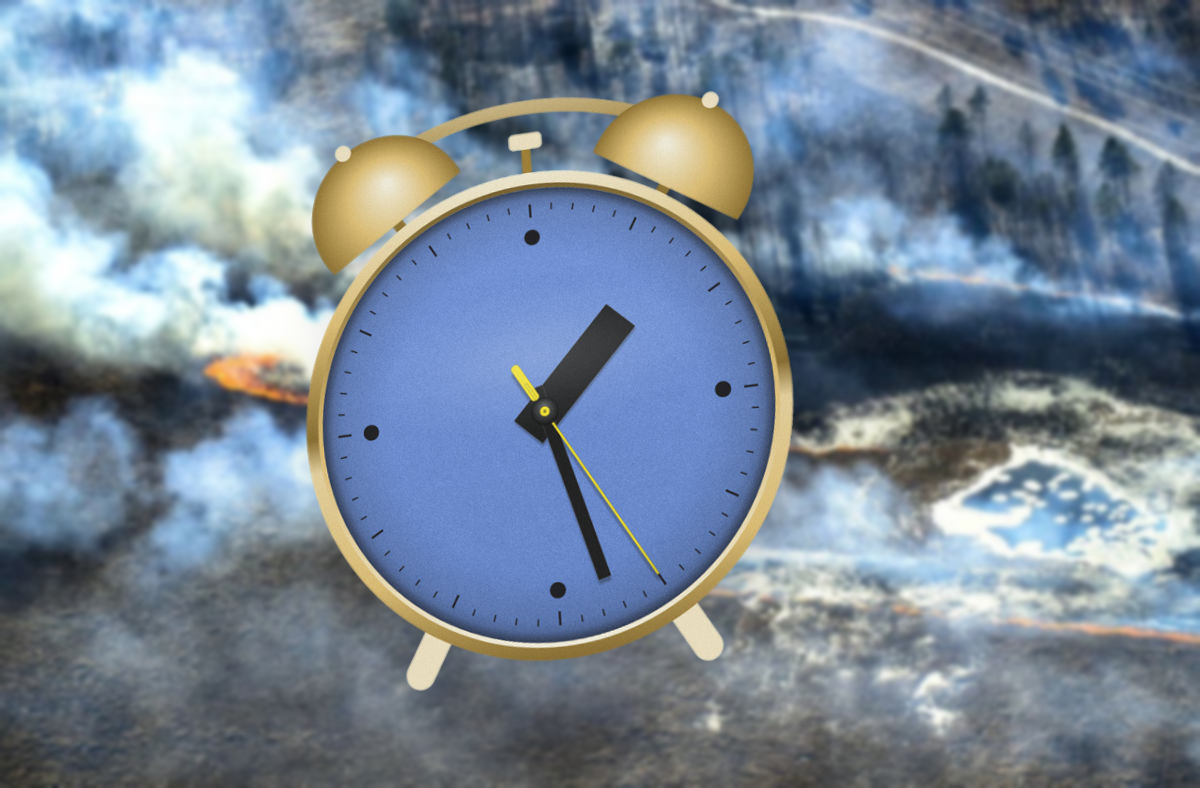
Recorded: 1,27,25
